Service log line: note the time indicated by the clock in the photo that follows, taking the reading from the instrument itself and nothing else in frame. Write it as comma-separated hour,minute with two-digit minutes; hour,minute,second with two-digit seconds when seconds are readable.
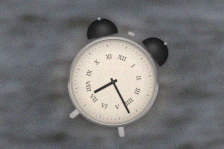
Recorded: 7,22
